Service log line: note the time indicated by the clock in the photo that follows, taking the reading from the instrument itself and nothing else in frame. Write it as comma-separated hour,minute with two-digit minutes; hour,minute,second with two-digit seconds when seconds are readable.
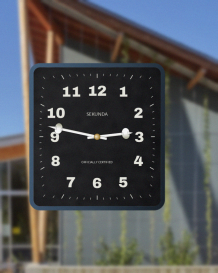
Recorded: 2,47
